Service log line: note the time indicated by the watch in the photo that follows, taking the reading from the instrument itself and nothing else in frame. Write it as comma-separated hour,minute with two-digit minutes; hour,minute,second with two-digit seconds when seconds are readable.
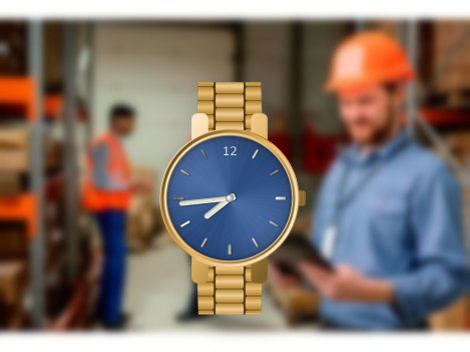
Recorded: 7,44
